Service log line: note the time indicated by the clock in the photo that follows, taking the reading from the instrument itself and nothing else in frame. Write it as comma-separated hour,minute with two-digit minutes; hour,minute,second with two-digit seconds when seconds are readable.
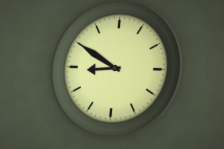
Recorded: 8,50
